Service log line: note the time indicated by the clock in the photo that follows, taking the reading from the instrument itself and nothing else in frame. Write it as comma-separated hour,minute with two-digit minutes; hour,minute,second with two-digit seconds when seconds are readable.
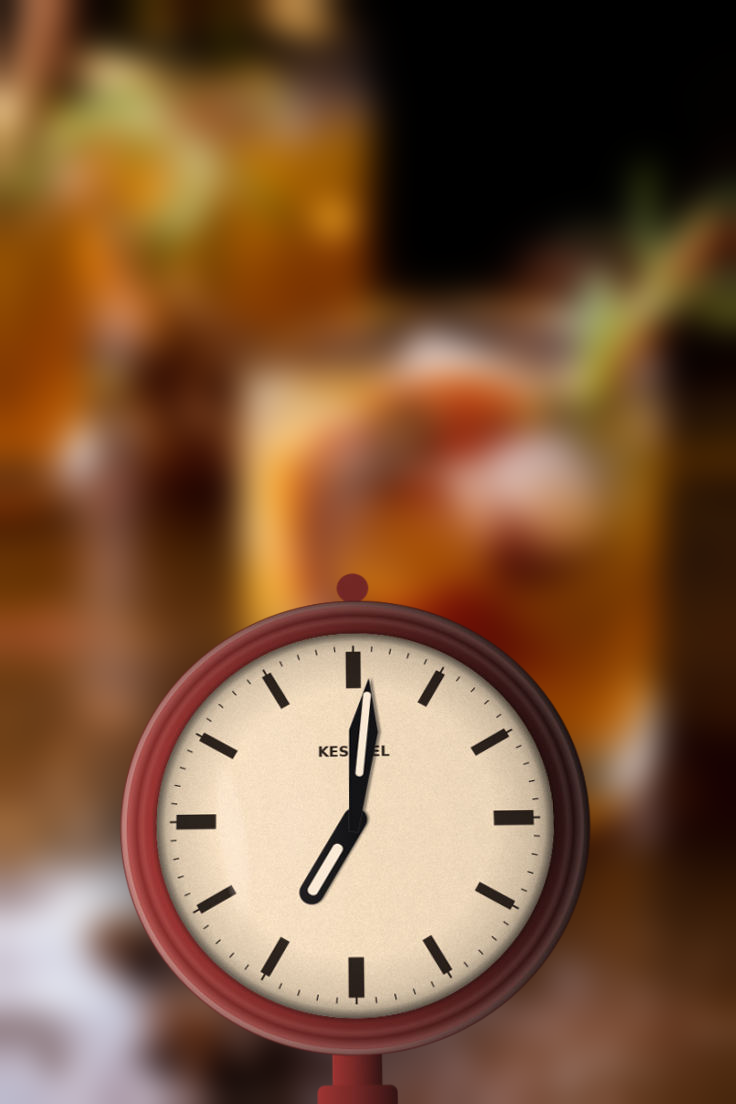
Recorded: 7,01
